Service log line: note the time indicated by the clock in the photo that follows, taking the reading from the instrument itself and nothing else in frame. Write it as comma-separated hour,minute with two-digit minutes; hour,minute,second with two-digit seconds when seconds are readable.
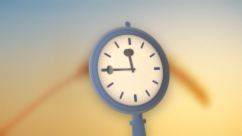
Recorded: 11,45
